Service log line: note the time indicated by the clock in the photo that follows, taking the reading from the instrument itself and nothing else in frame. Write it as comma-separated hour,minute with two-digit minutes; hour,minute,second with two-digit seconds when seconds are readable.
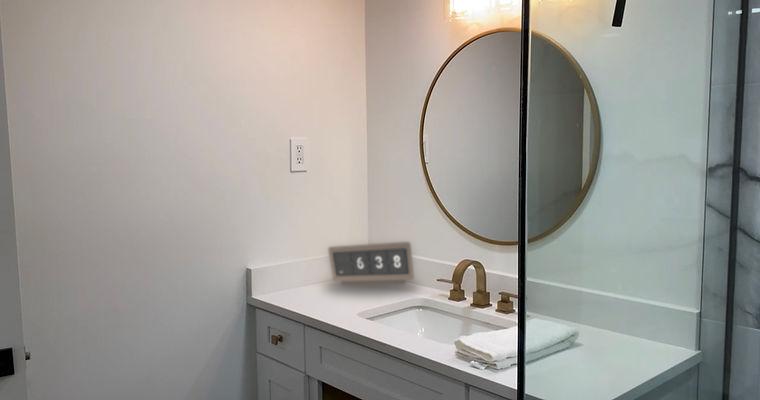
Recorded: 6,38
